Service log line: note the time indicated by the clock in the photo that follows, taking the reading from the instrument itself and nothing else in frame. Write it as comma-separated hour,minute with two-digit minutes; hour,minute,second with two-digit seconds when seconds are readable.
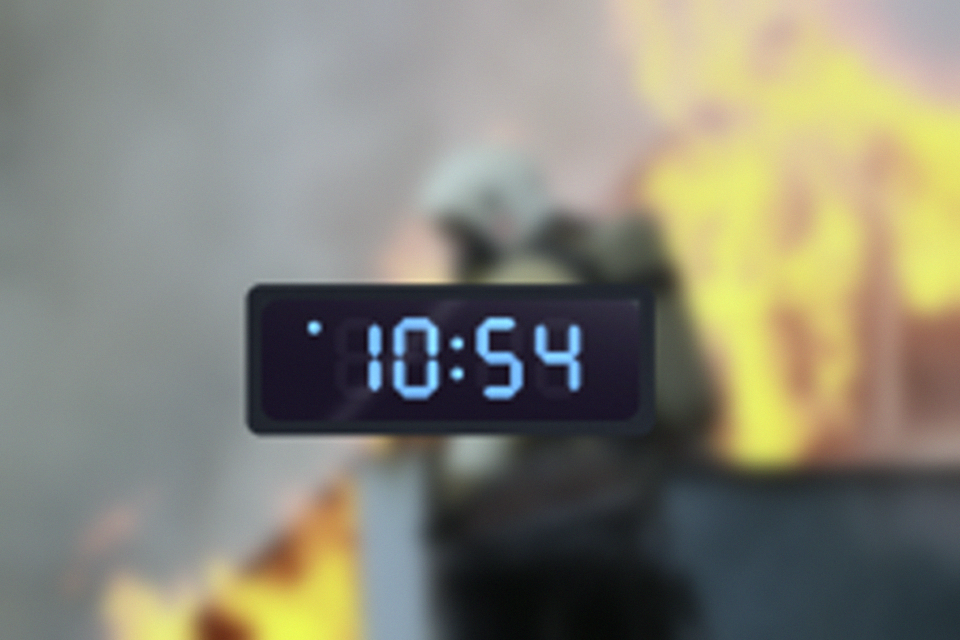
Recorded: 10,54
